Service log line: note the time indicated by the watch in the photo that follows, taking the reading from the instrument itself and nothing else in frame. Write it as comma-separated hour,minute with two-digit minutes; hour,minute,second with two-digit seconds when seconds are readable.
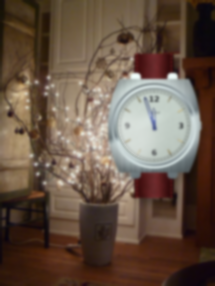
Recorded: 11,57
